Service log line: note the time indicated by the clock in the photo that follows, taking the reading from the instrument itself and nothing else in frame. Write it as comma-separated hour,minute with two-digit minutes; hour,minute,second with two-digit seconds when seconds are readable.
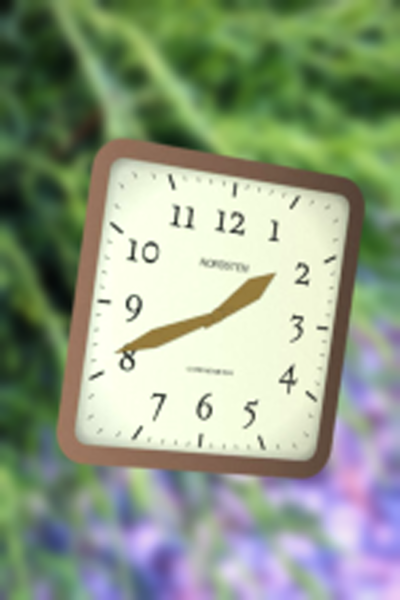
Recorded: 1,41
